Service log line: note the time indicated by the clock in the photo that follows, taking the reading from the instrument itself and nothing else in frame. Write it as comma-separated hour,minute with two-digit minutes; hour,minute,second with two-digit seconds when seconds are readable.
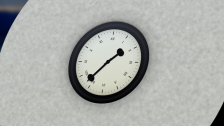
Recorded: 1,37
